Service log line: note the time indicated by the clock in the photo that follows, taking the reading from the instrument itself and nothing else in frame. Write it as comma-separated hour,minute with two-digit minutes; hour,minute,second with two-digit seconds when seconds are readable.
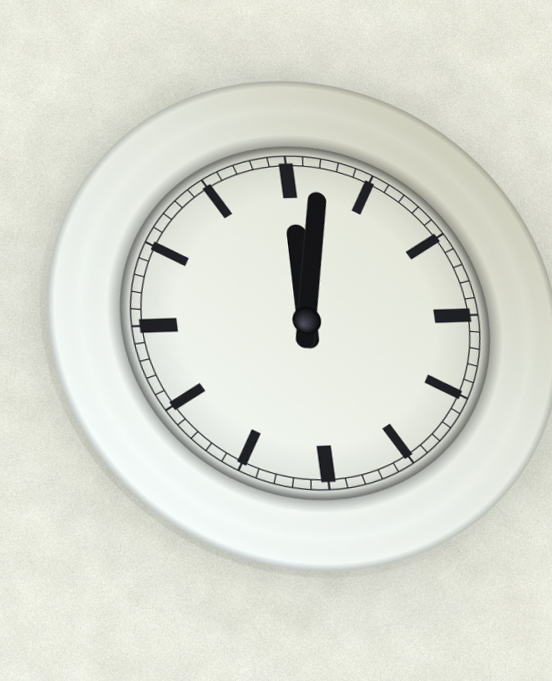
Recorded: 12,02
